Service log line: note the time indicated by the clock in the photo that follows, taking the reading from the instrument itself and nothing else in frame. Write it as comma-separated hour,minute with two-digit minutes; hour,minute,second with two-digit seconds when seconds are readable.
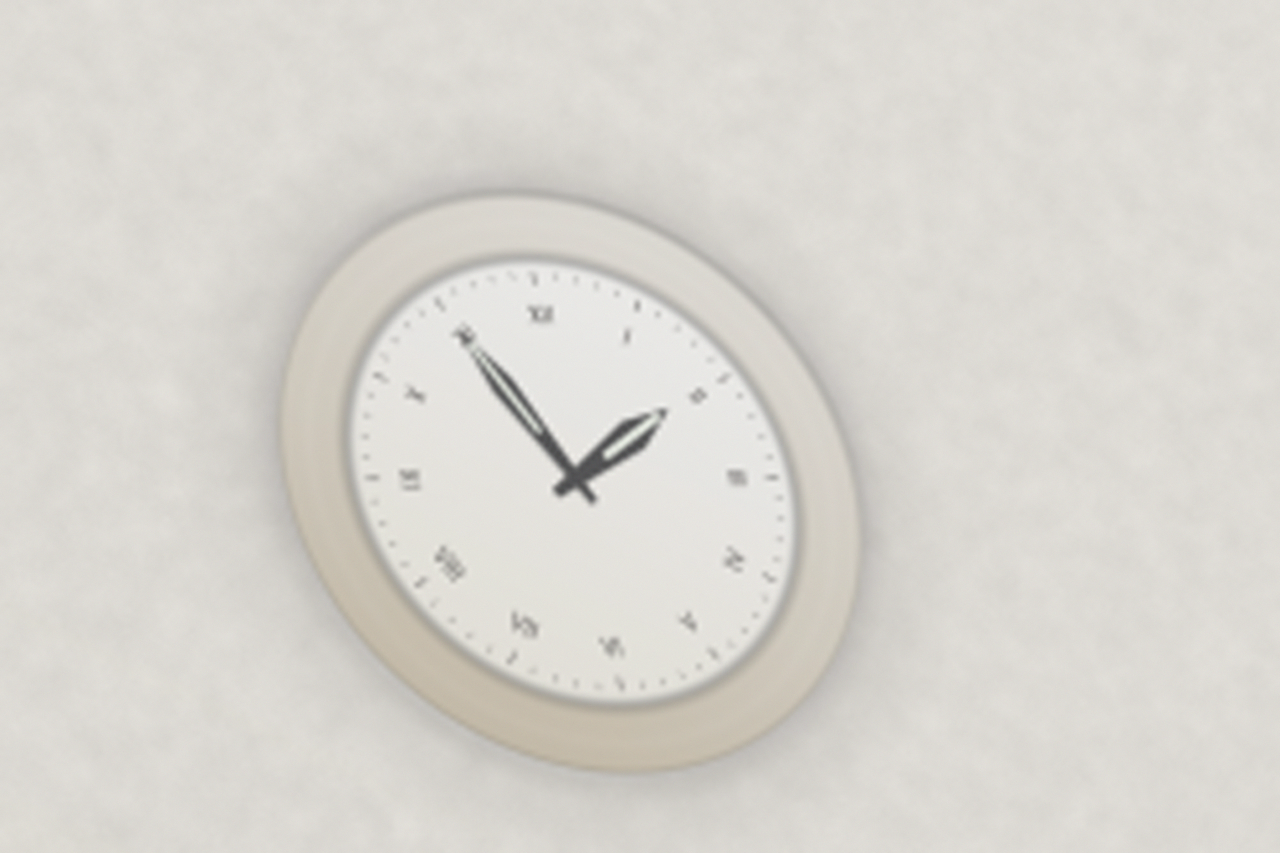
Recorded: 1,55
